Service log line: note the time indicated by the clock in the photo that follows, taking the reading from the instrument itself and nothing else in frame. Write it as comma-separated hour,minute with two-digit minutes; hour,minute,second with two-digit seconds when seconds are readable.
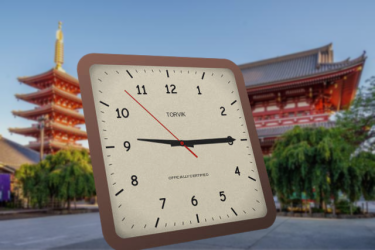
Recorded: 9,14,53
